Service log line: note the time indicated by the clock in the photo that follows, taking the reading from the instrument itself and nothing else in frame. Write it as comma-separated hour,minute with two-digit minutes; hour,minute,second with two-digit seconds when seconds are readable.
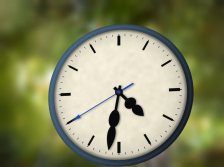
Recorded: 4,31,40
